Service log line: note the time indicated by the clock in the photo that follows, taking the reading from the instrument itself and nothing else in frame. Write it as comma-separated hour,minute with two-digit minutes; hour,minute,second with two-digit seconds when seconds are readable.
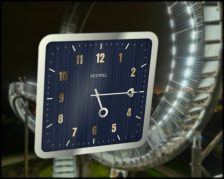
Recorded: 5,15
